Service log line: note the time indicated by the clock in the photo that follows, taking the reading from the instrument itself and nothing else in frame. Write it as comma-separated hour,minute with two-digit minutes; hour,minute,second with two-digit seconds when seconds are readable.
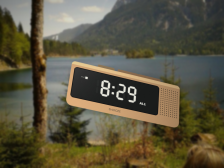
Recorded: 8,29
